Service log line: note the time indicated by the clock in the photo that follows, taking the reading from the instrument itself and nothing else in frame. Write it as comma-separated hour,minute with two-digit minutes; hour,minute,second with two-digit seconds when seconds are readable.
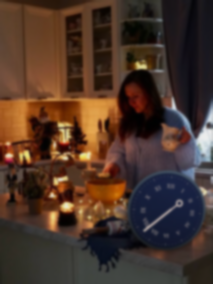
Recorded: 1,38
